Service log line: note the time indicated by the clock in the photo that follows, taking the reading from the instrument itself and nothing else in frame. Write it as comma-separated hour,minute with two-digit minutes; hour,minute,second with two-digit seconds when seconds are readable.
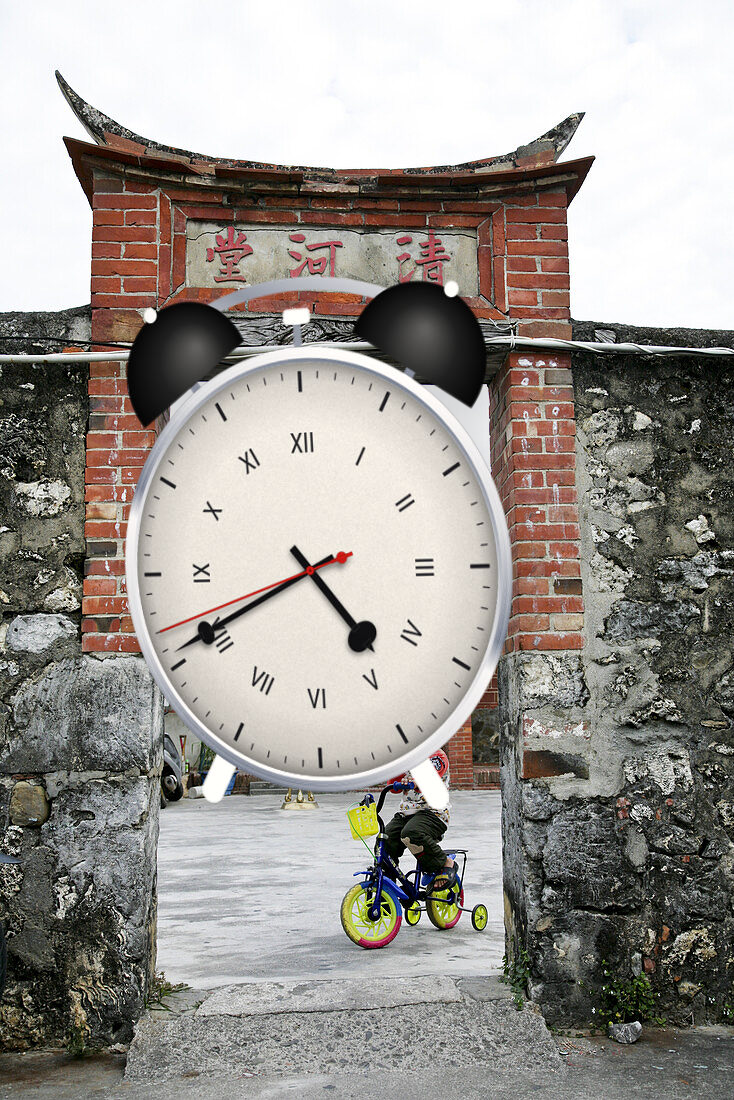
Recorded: 4,40,42
